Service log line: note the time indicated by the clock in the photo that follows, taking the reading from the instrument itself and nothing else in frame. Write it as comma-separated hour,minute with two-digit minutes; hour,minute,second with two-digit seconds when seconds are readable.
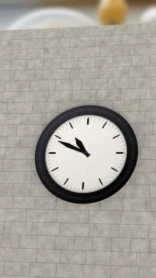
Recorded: 10,49
